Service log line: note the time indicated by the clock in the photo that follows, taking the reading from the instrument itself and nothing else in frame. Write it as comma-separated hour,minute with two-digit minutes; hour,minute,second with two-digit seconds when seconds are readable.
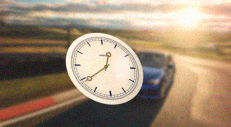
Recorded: 12,39
